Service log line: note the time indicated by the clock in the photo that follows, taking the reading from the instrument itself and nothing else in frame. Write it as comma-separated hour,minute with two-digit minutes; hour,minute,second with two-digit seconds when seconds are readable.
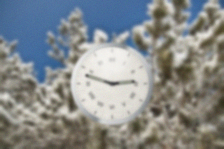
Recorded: 2,48
